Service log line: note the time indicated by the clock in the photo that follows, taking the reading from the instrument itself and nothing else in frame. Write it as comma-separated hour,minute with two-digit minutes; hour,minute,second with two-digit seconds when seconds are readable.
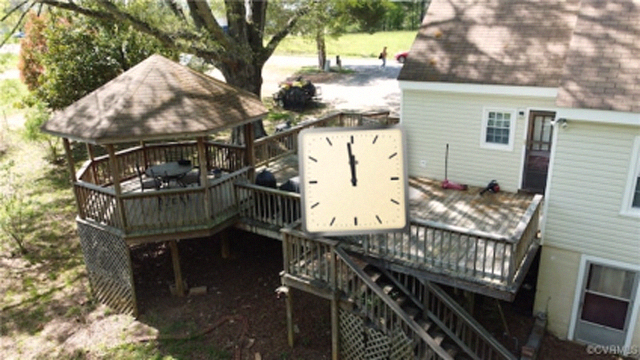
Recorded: 11,59
